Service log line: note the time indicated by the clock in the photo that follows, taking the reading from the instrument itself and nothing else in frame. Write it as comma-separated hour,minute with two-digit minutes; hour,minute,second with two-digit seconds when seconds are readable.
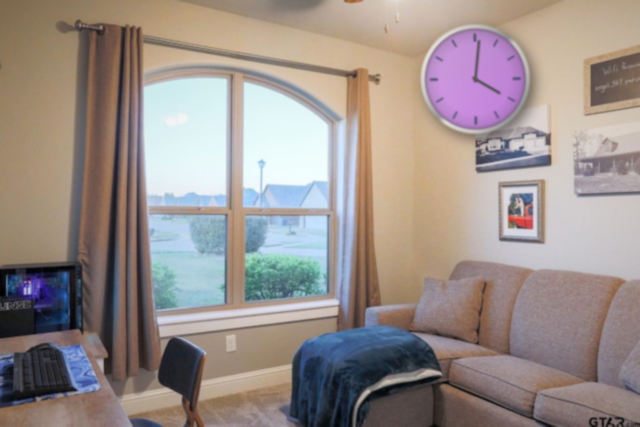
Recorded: 4,01
